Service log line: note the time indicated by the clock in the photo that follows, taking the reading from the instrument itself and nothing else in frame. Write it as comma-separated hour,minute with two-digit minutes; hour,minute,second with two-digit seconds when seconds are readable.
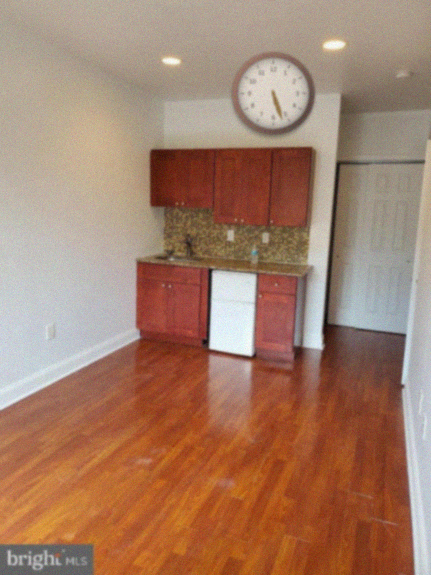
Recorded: 5,27
